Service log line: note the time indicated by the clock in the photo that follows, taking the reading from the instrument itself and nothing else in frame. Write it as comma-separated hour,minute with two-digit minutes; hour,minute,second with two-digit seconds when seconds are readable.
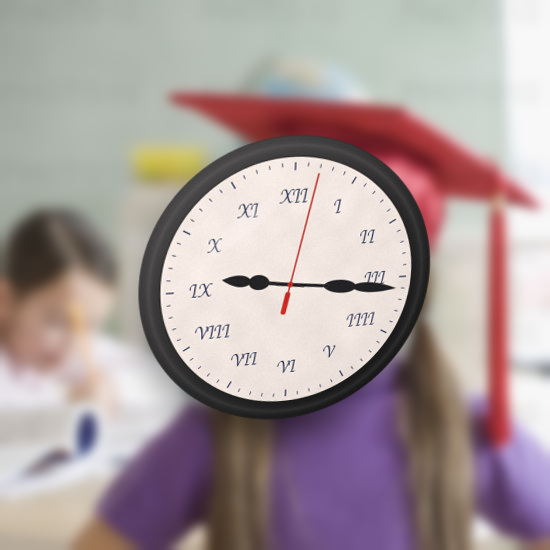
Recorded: 9,16,02
